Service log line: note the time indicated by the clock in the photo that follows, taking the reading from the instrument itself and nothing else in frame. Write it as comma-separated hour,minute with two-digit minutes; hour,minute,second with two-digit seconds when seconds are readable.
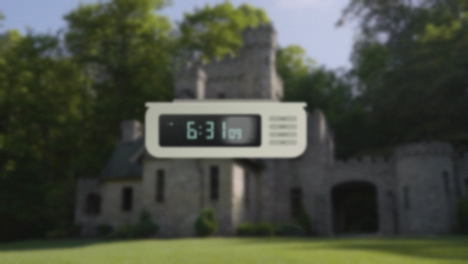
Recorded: 6,31
